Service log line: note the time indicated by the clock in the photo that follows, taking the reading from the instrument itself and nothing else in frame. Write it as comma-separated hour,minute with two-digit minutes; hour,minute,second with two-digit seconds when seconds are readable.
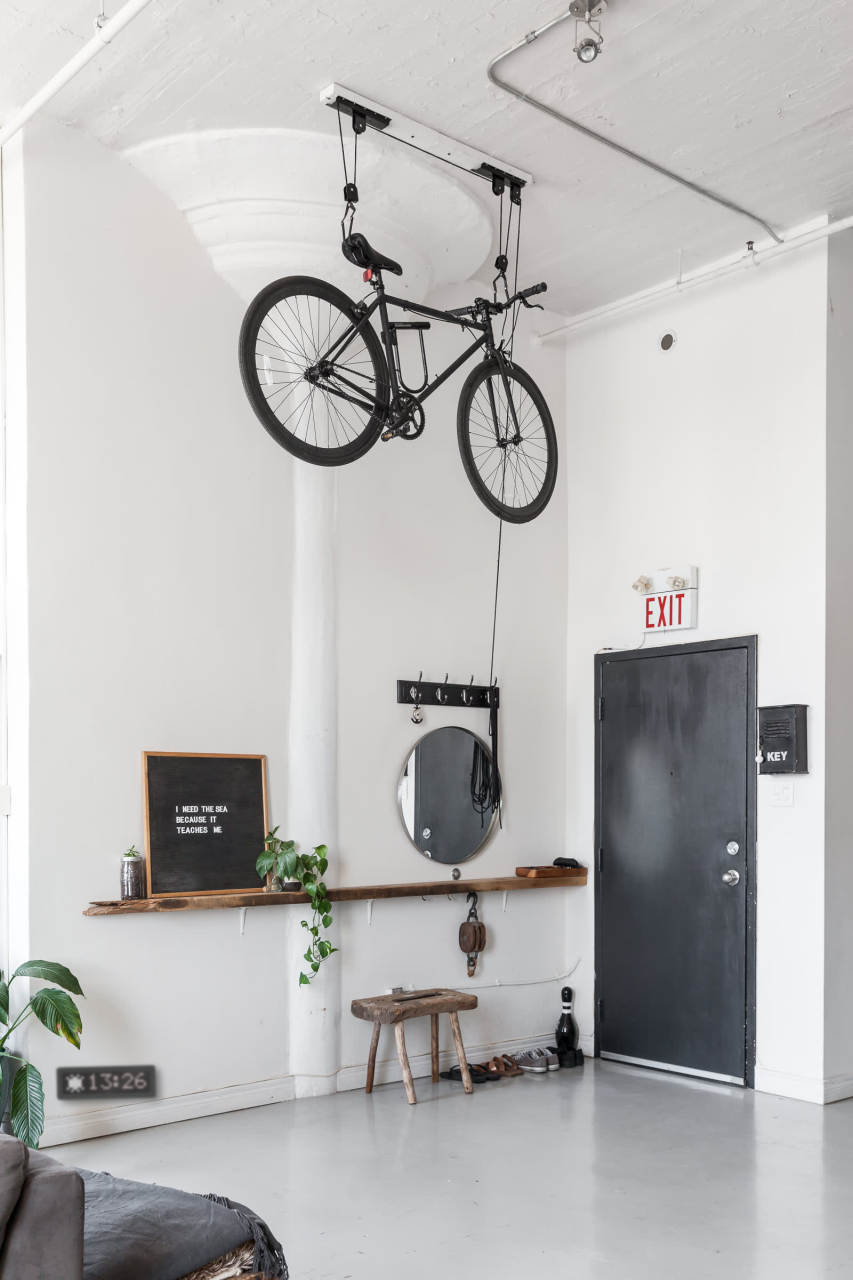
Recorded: 13,26
